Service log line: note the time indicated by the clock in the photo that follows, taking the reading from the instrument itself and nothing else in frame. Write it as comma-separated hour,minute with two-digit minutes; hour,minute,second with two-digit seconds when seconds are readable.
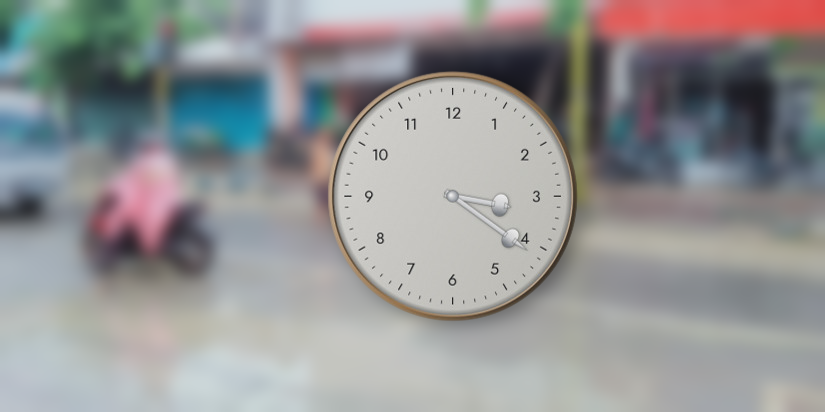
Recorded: 3,21
